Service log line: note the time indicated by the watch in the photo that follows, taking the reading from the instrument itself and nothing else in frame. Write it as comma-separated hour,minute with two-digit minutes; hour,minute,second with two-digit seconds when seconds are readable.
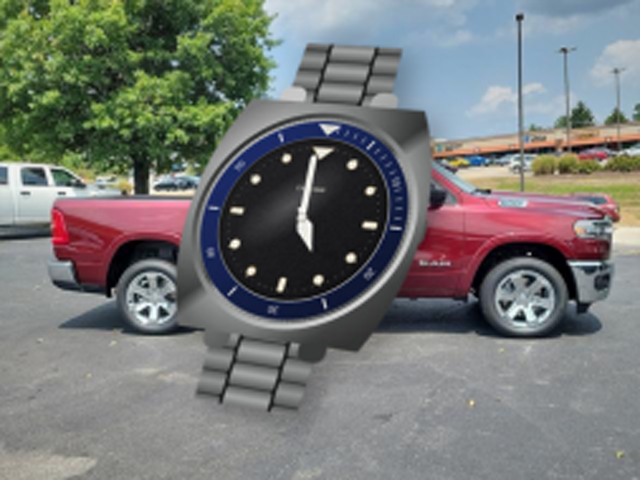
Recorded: 4,59
